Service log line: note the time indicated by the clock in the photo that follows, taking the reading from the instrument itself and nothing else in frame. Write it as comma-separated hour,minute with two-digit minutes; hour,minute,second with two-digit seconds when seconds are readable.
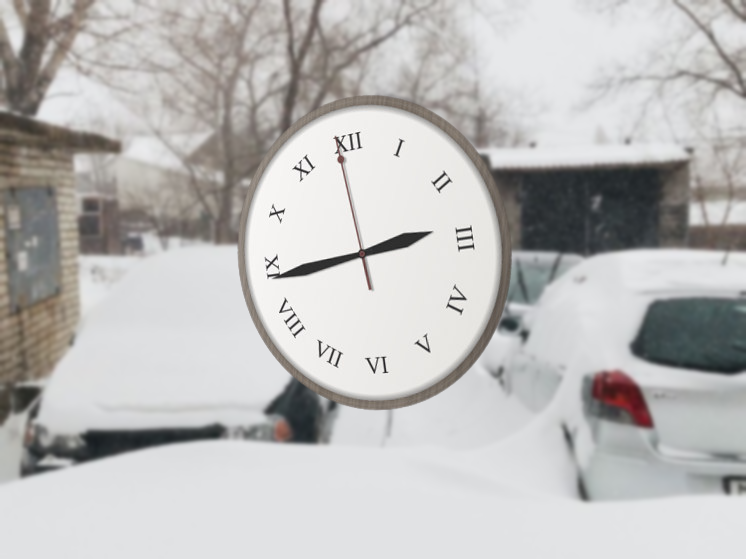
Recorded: 2,43,59
